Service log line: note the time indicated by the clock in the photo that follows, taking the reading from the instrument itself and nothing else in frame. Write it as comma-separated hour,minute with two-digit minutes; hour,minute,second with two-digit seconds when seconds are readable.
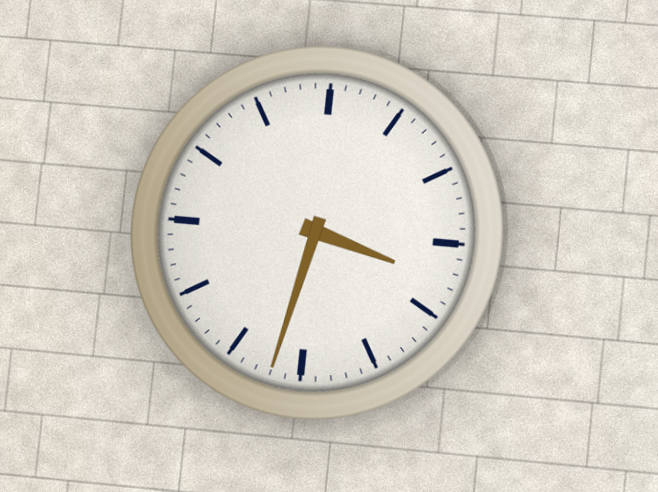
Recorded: 3,32
